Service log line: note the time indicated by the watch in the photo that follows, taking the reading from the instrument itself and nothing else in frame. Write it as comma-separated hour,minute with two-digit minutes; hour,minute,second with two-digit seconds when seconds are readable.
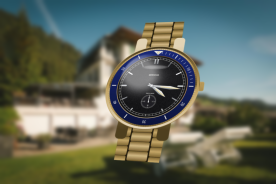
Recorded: 4,16
